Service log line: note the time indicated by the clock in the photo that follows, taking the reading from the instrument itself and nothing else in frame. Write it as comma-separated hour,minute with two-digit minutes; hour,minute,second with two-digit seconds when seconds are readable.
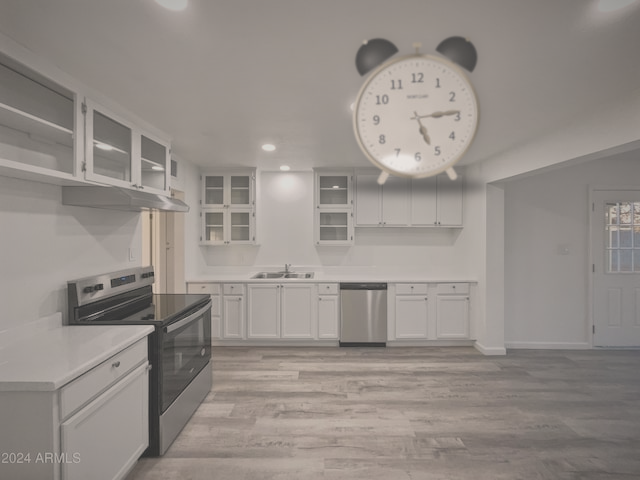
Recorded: 5,14
